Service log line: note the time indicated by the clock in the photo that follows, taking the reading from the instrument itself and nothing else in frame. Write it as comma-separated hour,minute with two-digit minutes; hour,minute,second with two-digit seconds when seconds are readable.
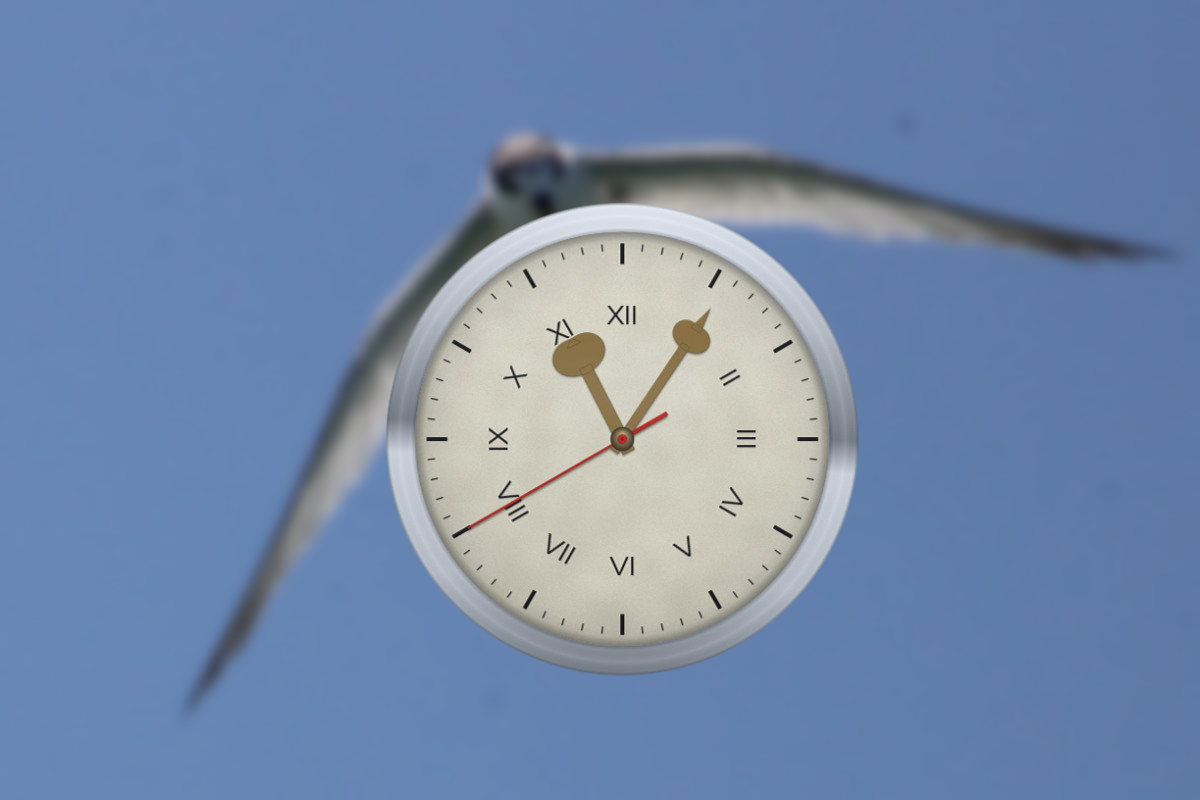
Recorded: 11,05,40
